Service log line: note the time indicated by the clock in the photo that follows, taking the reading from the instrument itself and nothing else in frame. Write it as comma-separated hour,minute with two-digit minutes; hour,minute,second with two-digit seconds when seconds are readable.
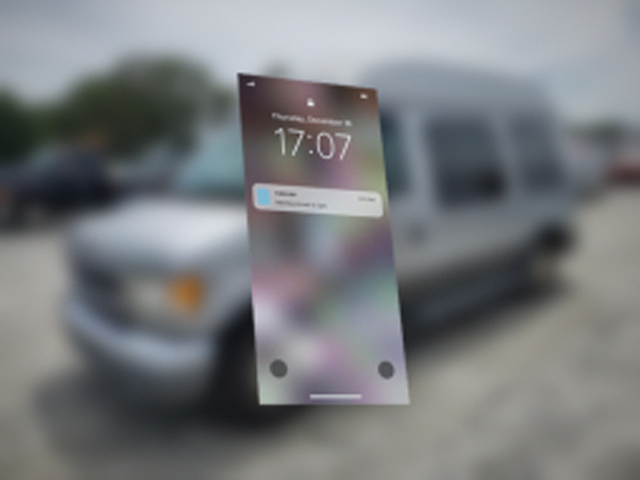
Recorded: 17,07
